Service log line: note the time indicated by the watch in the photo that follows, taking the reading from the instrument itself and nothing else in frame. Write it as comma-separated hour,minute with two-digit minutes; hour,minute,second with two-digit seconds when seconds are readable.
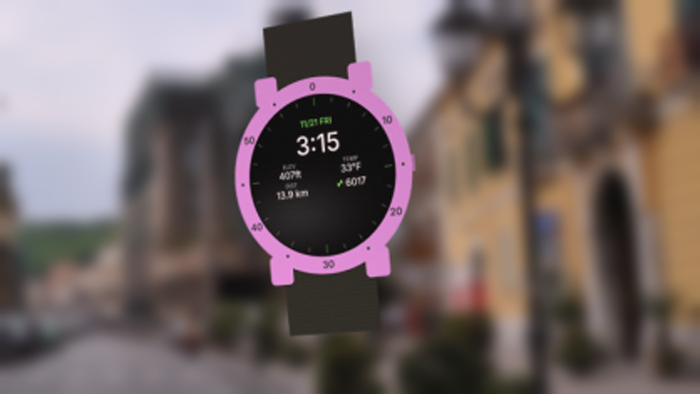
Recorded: 3,15
